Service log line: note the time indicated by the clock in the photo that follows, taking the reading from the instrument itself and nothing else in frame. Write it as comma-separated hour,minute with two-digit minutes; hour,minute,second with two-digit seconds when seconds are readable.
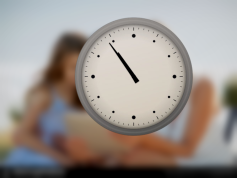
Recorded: 10,54
